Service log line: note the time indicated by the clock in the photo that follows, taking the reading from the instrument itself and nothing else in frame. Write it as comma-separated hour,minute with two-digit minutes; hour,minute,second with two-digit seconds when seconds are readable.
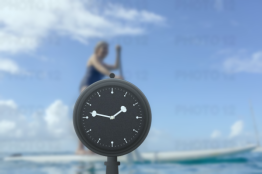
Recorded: 1,47
